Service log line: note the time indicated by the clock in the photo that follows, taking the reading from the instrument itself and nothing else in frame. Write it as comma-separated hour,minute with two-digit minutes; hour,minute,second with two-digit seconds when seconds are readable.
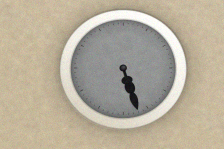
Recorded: 5,27
